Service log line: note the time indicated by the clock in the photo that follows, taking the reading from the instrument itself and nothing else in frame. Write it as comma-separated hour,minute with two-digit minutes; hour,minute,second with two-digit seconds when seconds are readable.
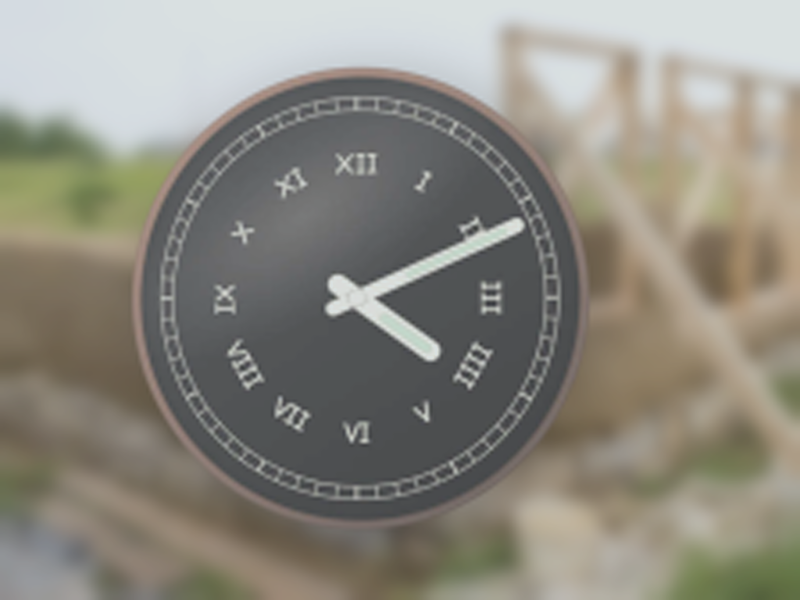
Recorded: 4,11
